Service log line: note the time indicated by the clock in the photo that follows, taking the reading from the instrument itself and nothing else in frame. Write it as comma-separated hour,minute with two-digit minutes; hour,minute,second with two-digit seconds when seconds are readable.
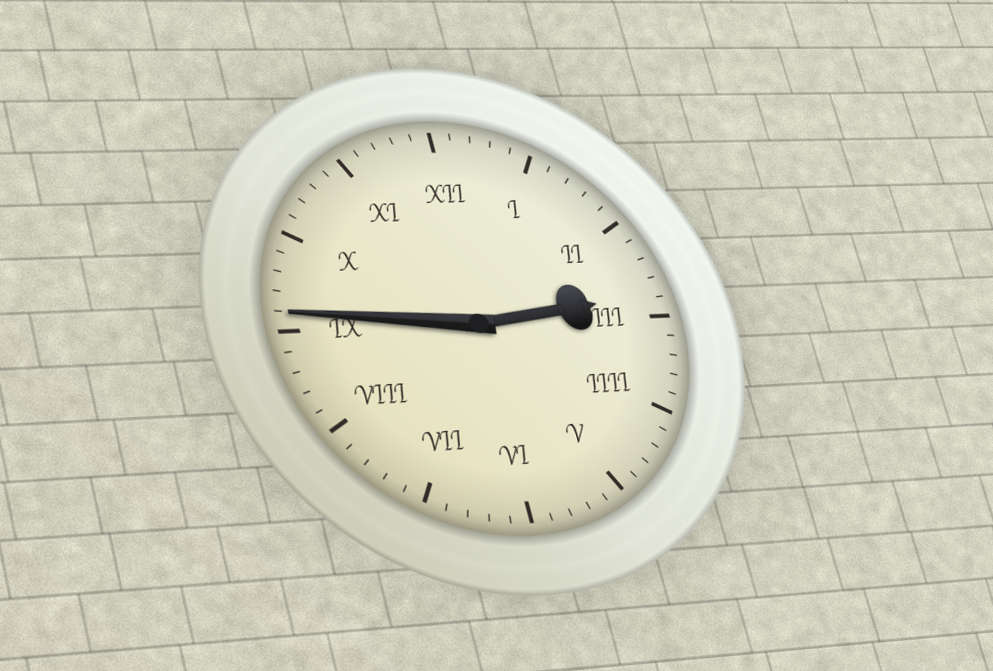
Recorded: 2,46
